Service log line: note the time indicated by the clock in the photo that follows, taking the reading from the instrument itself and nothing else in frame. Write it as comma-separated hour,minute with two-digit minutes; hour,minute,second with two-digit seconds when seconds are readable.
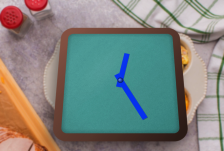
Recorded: 12,25
